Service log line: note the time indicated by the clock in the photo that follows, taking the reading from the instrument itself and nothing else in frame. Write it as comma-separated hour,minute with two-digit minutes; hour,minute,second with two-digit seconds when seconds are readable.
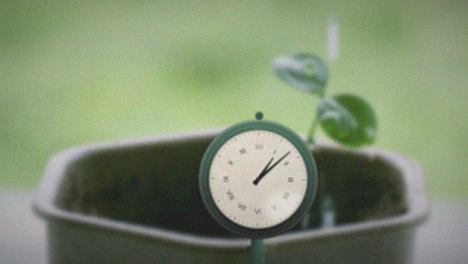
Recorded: 1,08
